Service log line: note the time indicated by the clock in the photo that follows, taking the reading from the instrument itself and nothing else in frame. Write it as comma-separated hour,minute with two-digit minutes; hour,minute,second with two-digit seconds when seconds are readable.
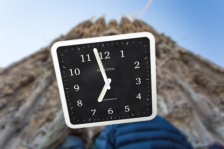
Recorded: 6,58
